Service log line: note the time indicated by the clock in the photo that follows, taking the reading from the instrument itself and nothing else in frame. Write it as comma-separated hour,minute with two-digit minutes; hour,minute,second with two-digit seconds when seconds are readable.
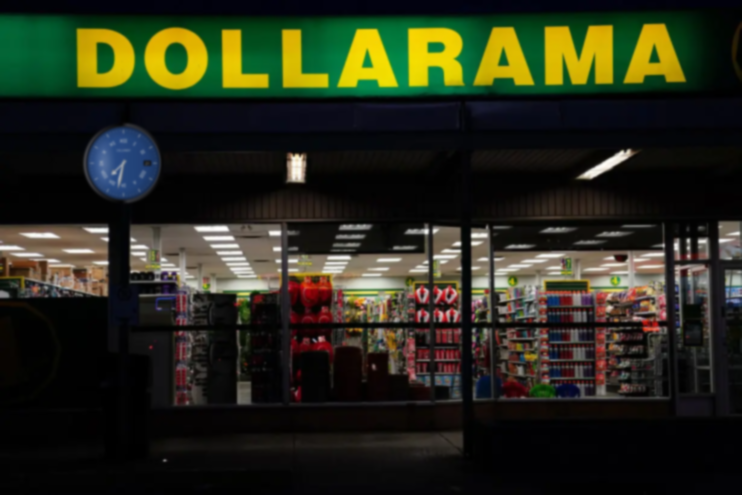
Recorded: 7,32
